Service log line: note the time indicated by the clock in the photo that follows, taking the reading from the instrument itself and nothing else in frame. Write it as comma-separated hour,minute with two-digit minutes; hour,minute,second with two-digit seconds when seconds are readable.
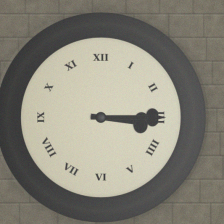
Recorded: 3,15
